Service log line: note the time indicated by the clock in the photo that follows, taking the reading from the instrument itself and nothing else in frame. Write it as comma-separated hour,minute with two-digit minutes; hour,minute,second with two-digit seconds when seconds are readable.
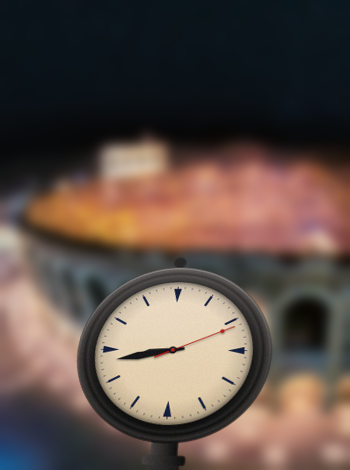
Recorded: 8,43,11
